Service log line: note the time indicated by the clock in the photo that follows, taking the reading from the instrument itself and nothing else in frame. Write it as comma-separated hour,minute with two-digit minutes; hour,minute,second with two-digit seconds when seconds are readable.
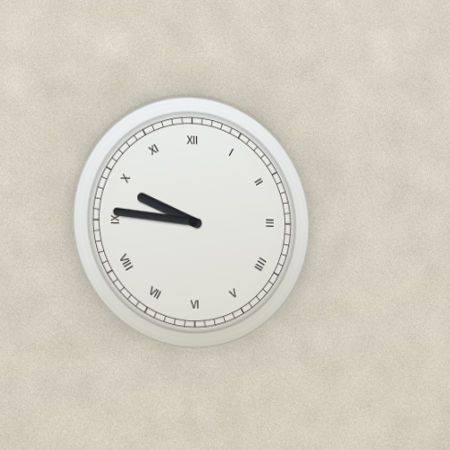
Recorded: 9,46
